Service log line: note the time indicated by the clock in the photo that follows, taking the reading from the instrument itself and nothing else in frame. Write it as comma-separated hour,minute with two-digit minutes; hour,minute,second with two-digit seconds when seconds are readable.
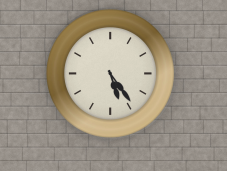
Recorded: 5,24
